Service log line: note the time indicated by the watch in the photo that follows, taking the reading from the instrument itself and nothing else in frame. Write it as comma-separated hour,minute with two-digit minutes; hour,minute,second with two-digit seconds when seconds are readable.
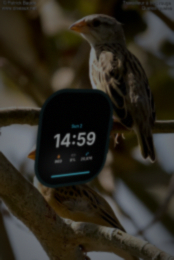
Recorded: 14,59
